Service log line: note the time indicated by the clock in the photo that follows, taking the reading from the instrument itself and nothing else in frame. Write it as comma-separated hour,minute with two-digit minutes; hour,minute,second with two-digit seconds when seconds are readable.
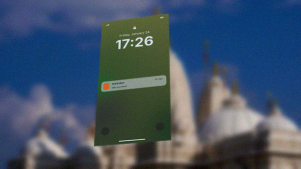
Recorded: 17,26
